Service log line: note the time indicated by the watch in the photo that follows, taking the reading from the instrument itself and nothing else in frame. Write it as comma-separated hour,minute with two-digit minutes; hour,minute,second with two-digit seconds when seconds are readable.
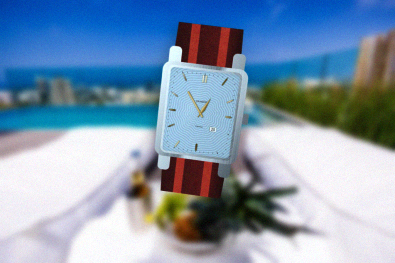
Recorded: 12,54
